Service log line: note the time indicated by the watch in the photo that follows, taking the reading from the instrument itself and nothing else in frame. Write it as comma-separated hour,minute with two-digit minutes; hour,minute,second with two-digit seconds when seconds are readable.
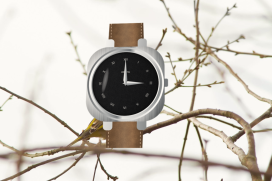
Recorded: 3,00
